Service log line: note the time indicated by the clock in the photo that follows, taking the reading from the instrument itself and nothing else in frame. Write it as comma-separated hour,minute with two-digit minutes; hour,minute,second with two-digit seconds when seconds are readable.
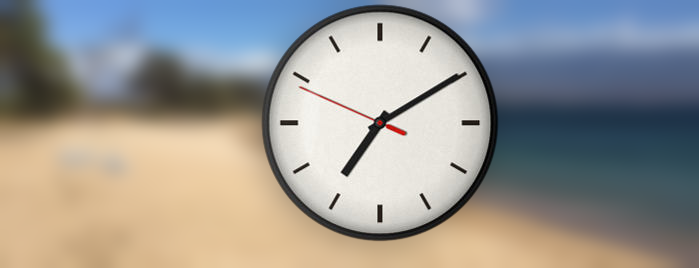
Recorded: 7,09,49
